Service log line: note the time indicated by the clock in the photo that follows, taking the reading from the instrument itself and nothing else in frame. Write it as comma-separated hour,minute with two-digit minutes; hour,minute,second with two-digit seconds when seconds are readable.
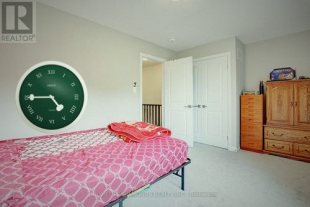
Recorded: 4,45
